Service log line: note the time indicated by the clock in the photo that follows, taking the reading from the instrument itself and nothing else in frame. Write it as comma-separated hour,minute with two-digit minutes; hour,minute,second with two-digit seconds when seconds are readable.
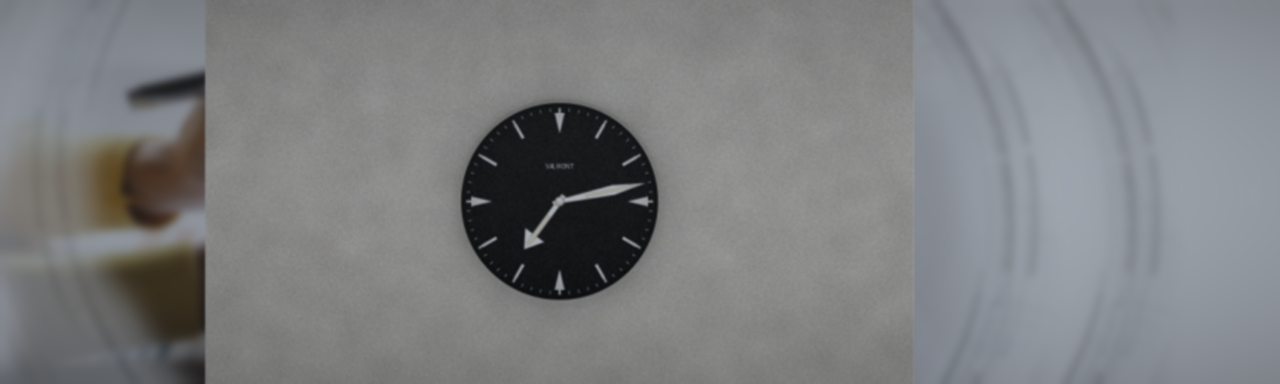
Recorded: 7,13
